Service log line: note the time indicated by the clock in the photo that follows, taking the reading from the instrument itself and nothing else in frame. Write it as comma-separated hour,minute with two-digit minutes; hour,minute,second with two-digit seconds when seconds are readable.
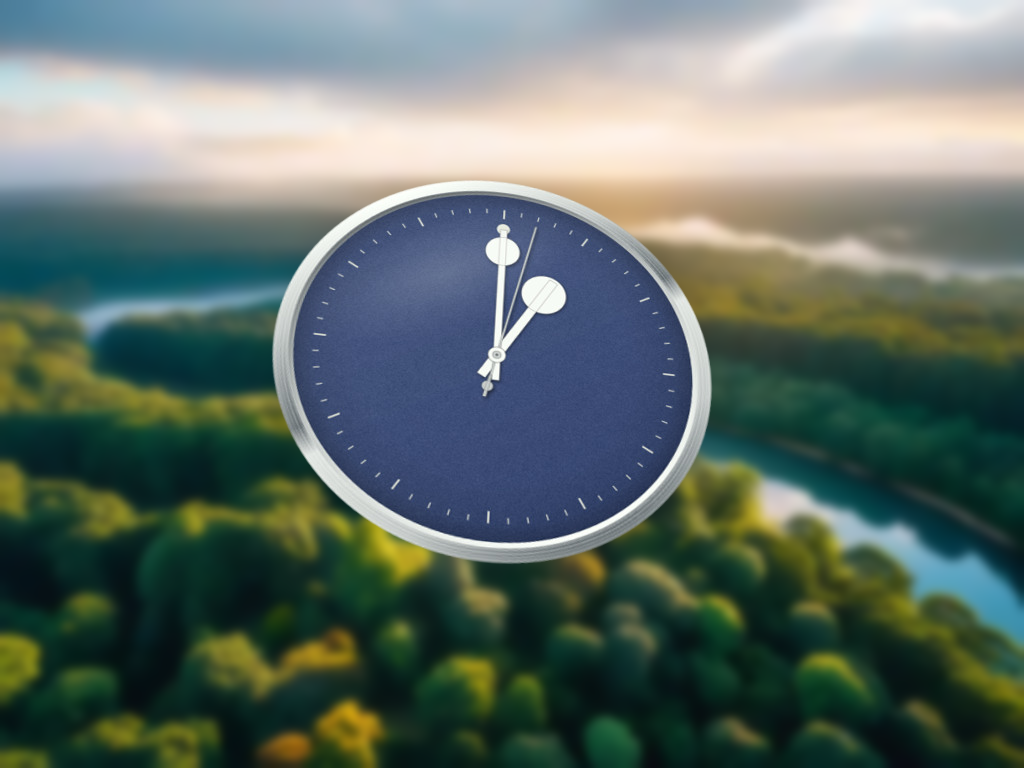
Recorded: 1,00,02
